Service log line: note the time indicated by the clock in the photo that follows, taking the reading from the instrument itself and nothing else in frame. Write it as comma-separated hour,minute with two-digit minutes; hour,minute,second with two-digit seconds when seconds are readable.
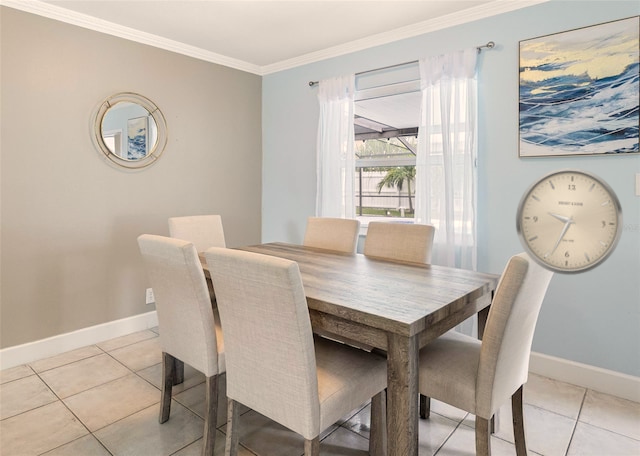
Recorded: 9,34
